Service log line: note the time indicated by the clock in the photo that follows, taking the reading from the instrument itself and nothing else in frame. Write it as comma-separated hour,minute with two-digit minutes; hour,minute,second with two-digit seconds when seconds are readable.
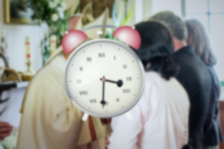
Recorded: 3,31
